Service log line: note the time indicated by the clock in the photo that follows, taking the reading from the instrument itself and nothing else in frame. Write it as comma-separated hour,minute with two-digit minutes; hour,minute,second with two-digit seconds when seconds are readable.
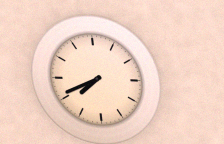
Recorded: 7,41
